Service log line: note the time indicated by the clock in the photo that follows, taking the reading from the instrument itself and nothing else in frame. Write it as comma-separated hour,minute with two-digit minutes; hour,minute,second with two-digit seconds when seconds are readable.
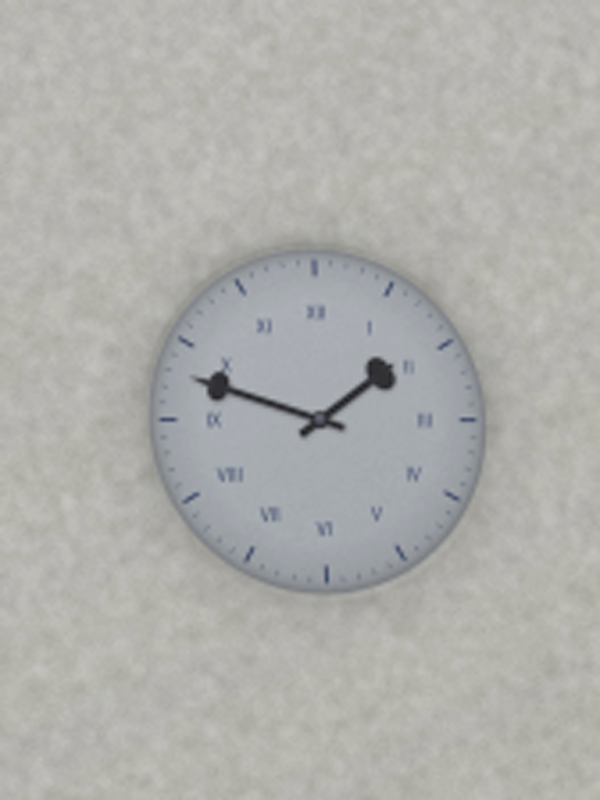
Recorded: 1,48
